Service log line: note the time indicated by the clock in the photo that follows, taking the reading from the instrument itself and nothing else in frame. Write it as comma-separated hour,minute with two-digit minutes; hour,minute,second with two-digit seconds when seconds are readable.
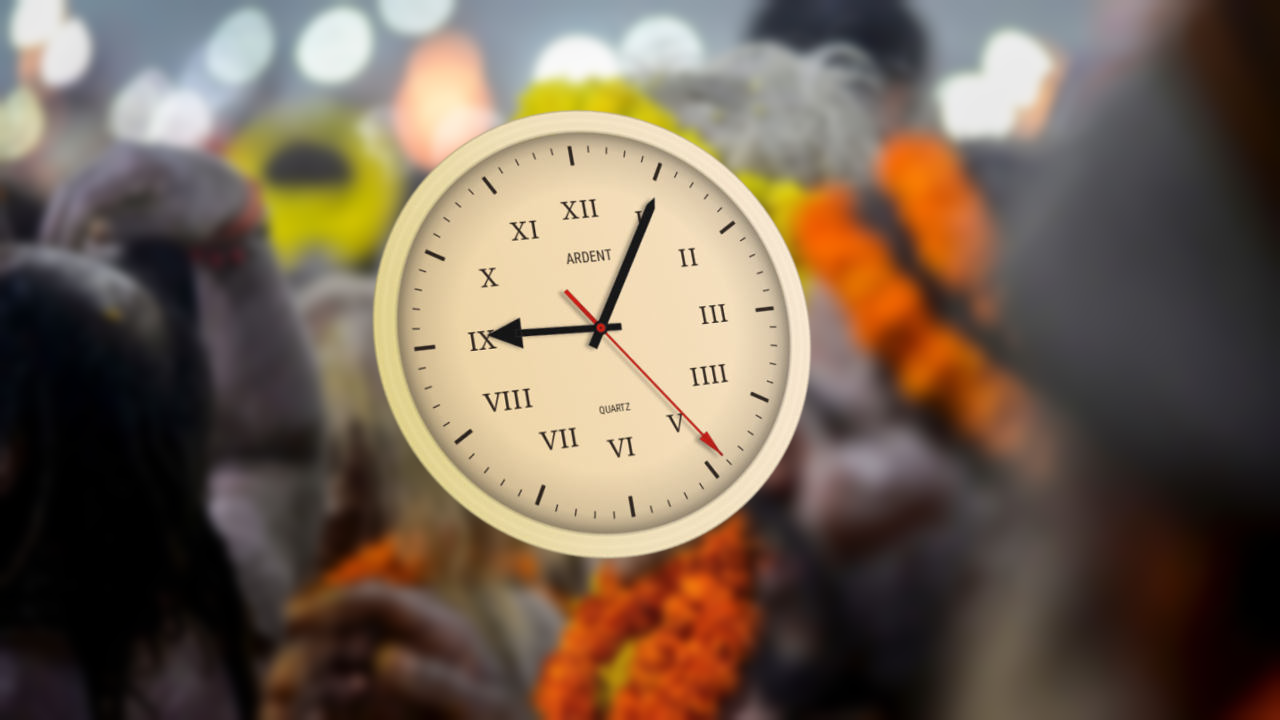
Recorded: 9,05,24
